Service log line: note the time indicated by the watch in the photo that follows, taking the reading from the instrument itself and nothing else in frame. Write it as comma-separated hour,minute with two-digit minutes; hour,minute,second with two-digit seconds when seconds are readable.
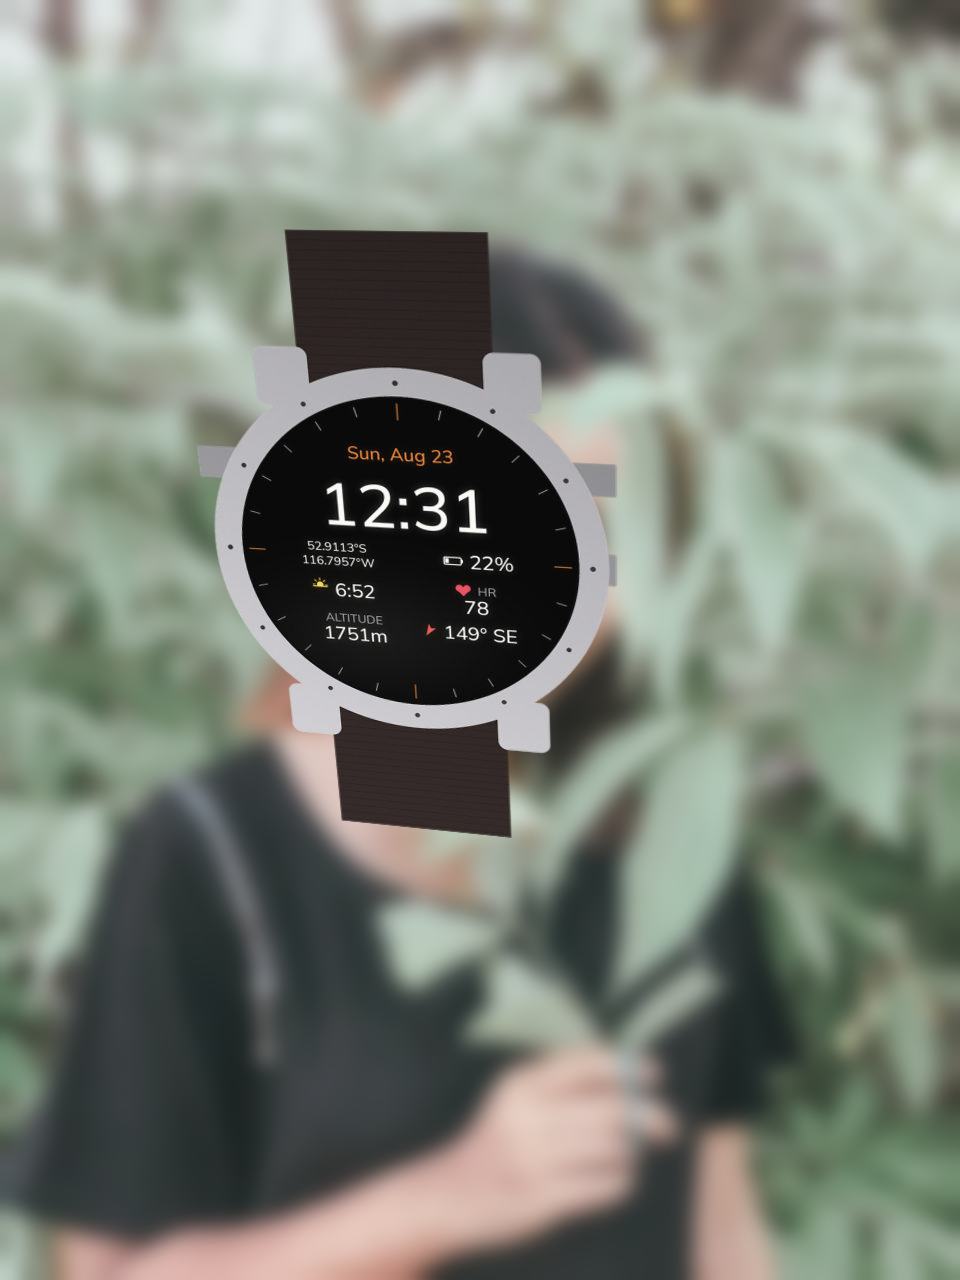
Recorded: 12,31
